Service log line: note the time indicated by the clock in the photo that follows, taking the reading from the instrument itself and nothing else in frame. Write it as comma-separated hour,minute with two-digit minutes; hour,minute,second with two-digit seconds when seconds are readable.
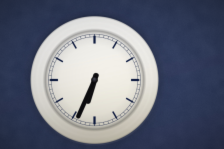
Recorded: 6,34
